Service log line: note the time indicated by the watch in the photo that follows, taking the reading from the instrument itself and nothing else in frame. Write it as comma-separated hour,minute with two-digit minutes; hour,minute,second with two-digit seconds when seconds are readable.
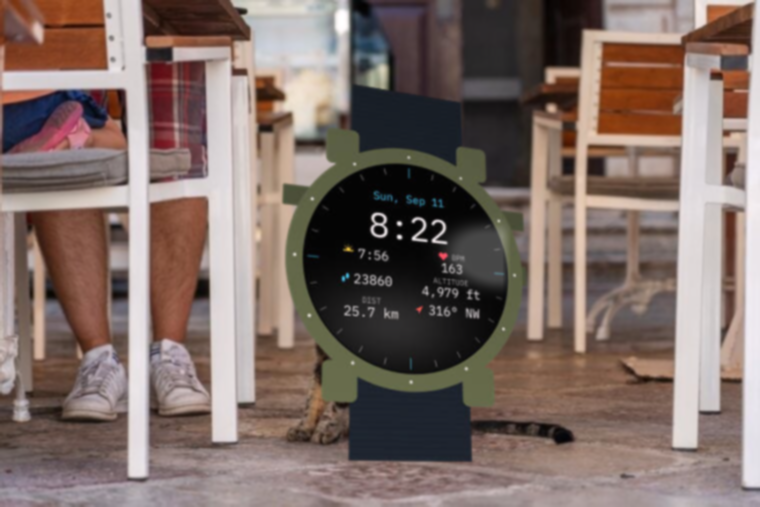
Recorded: 8,22
